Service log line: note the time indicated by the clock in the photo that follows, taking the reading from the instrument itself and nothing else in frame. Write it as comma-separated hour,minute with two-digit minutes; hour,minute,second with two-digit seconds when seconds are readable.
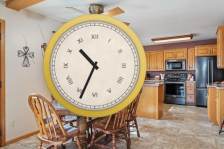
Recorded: 10,34
